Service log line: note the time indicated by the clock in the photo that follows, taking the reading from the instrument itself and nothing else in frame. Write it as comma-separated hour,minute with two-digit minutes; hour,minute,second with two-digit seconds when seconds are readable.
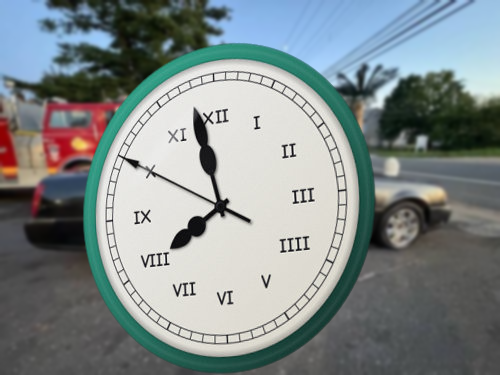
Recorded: 7,57,50
